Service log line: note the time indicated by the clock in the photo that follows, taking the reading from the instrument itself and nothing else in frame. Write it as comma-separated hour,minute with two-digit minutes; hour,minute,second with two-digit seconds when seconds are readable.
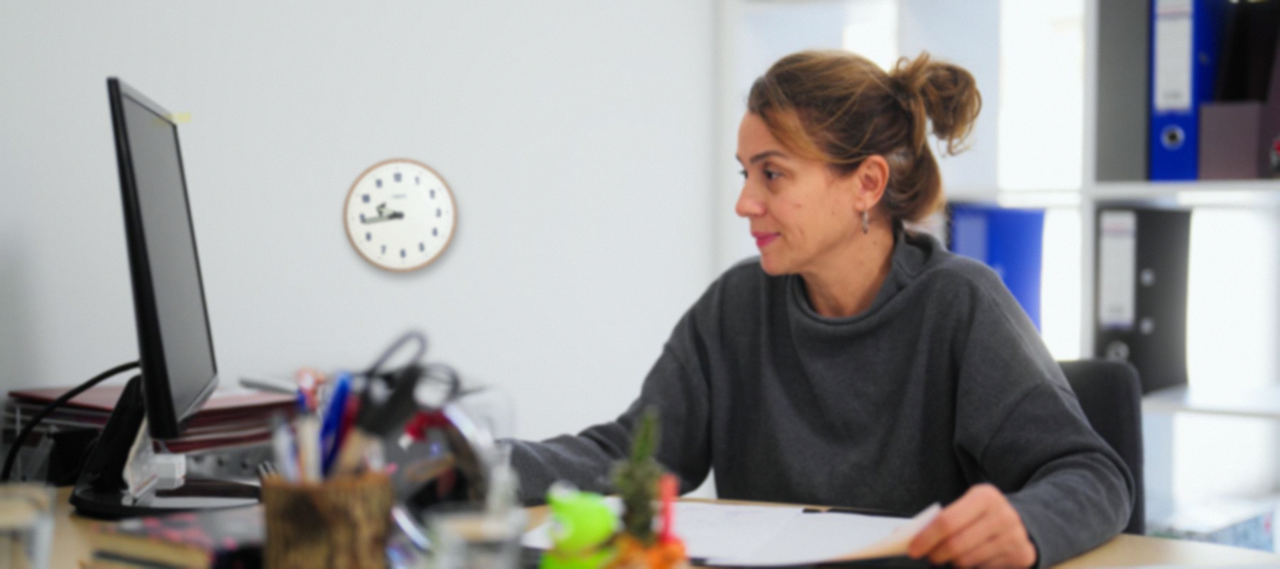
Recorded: 9,44
